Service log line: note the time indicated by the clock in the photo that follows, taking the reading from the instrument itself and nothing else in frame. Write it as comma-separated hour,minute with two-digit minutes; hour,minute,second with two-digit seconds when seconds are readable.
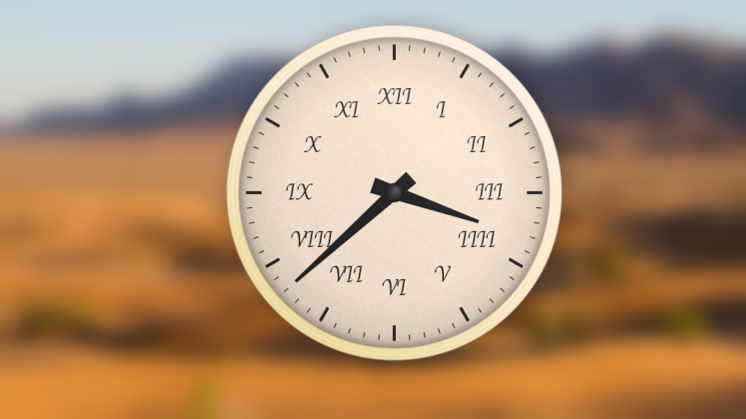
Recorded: 3,38
